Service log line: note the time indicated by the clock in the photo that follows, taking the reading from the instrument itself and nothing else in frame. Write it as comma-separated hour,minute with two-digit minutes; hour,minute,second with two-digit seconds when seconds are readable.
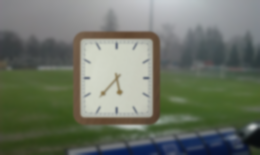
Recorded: 5,37
